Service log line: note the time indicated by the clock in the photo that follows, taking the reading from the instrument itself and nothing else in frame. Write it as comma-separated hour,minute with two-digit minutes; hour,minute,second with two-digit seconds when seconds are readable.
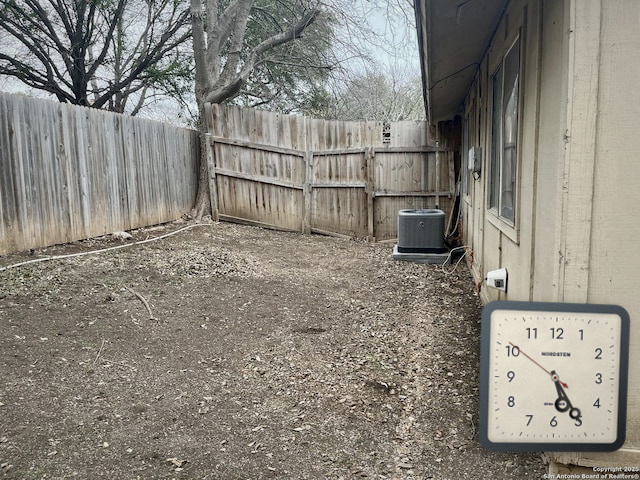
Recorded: 5,24,51
